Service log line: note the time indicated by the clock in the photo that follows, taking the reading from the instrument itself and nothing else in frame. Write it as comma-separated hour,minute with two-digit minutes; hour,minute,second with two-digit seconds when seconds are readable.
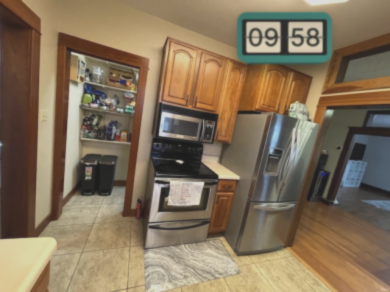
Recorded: 9,58
